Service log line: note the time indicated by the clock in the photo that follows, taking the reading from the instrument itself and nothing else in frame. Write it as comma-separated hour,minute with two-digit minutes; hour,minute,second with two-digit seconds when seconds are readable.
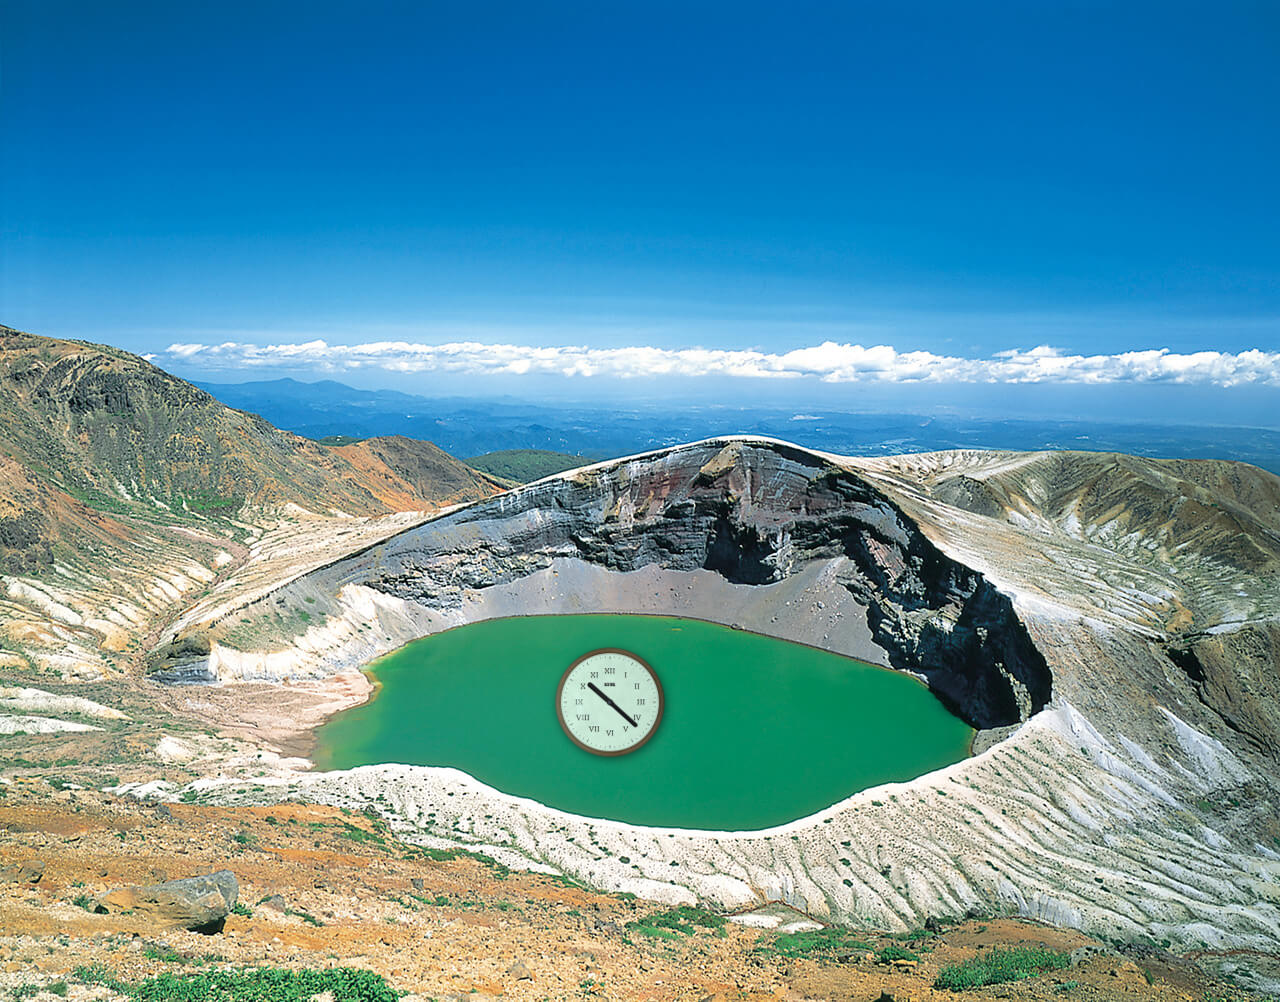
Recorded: 10,22
